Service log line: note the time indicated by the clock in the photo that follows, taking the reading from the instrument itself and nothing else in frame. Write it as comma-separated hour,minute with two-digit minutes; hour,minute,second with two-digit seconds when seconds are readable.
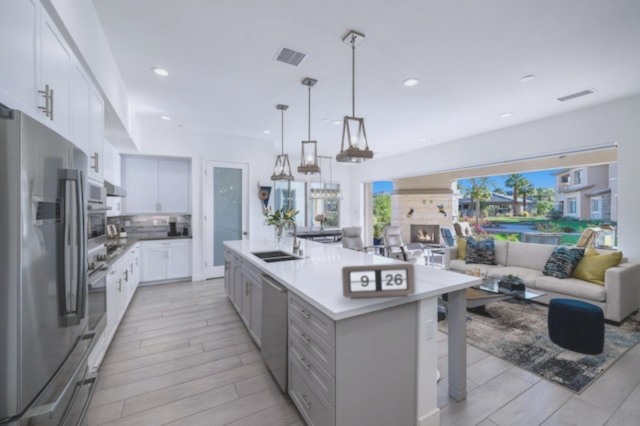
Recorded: 9,26
